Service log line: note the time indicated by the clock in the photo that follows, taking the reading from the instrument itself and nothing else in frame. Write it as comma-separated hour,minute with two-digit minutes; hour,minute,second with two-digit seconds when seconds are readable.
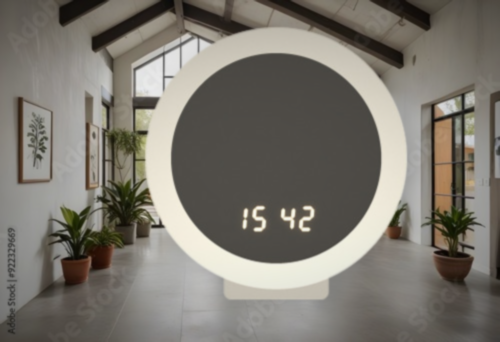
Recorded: 15,42
